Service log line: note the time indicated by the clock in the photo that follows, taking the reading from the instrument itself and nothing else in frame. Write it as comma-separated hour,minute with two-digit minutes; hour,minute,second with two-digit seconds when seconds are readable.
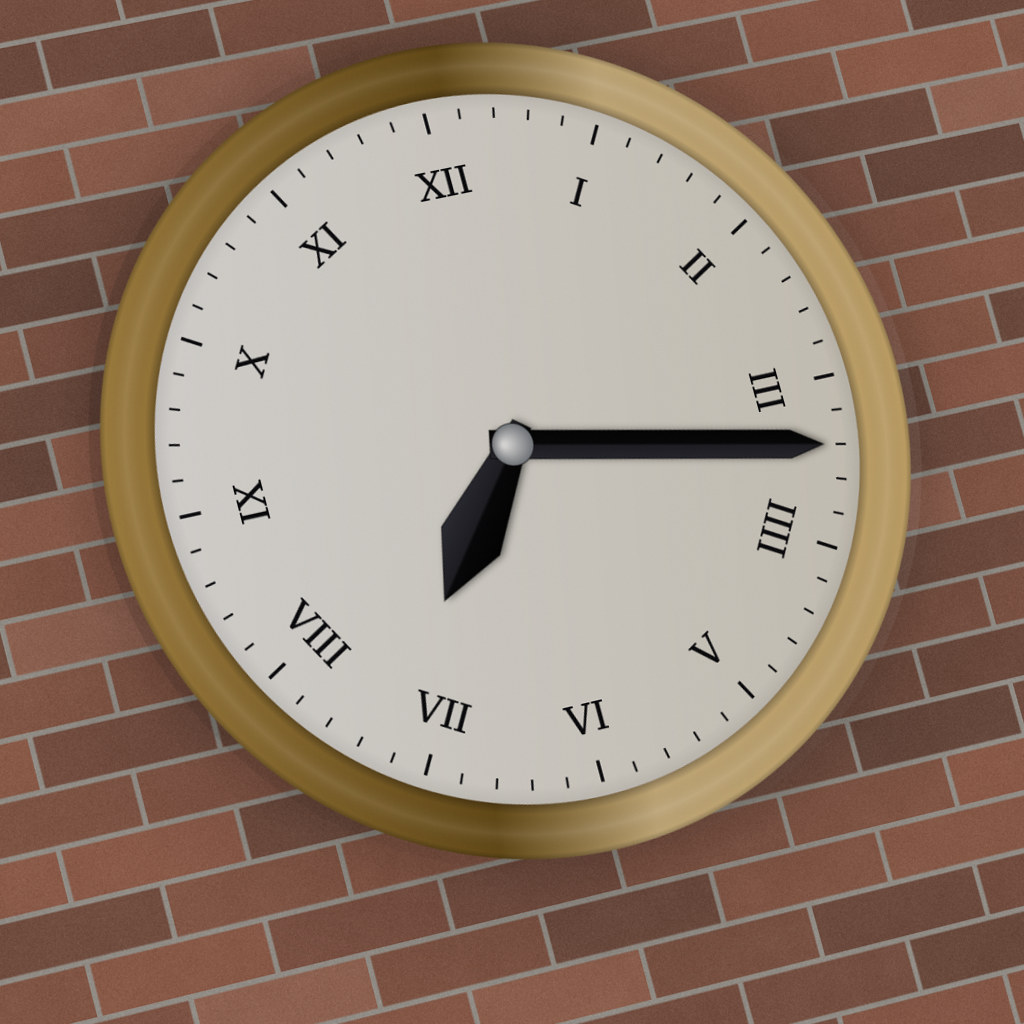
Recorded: 7,17
